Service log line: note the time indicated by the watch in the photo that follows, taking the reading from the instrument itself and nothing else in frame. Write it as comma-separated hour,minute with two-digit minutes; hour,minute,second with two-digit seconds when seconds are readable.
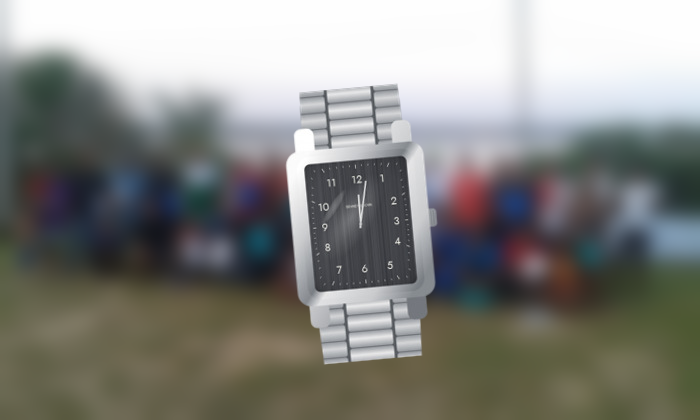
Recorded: 12,02
